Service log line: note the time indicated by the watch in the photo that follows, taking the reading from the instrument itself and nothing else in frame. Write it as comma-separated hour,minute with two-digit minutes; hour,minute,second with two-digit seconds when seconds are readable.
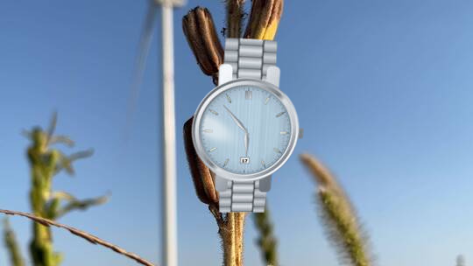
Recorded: 5,53
